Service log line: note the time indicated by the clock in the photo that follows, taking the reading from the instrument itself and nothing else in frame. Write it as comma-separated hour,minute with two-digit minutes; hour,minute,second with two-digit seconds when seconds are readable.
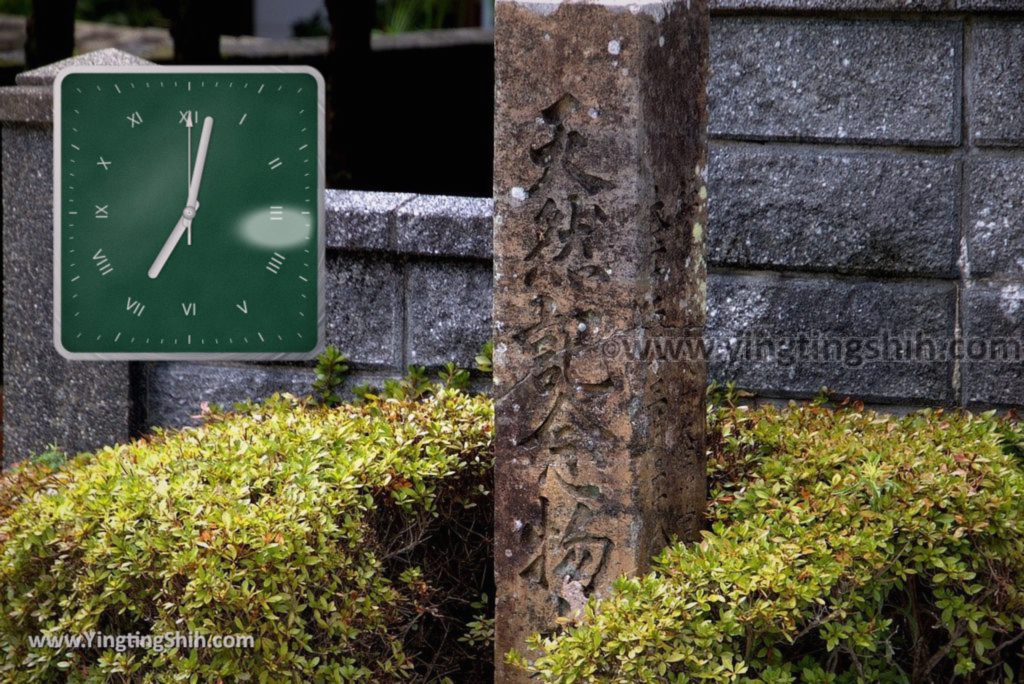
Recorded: 7,02,00
